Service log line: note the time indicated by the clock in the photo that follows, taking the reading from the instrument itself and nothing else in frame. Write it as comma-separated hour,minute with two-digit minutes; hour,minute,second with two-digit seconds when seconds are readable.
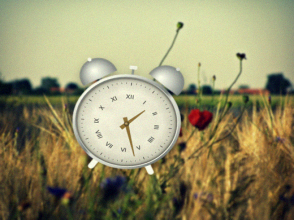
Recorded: 1,27
